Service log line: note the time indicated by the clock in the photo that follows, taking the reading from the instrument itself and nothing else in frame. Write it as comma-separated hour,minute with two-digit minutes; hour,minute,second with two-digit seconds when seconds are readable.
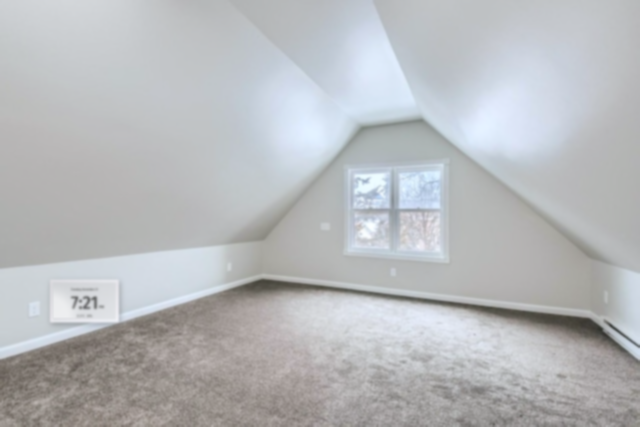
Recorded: 7,21
